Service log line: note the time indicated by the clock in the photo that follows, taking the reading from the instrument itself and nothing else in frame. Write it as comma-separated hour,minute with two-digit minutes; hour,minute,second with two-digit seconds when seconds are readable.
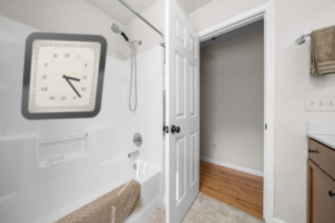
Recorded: 3,23
